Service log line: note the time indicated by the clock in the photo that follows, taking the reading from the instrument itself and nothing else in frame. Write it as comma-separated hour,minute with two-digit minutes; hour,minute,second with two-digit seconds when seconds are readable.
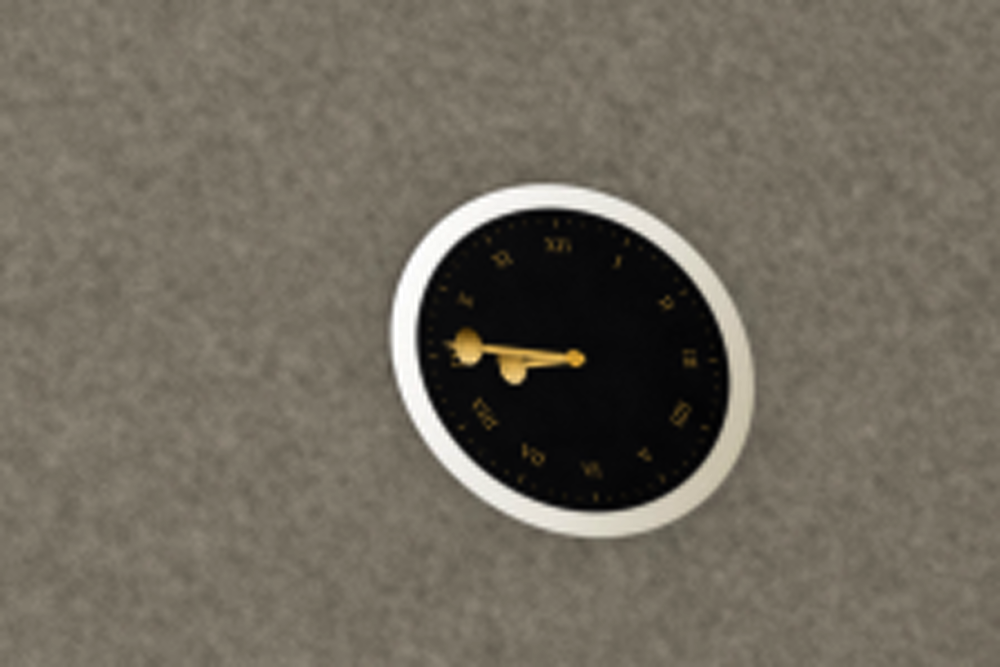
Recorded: 8,46
